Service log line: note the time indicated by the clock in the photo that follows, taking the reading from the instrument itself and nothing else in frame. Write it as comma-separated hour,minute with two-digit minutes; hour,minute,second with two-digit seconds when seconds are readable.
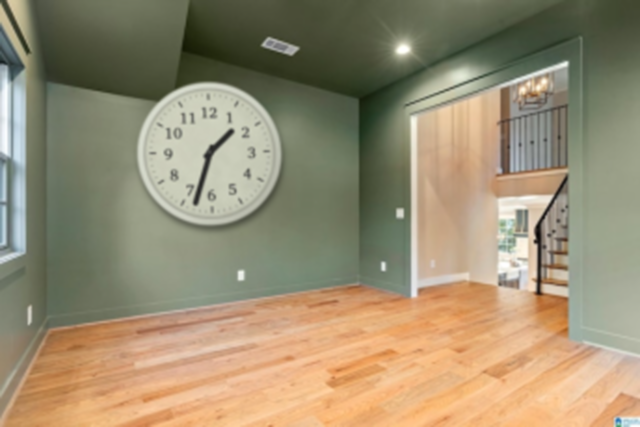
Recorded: 1,33
